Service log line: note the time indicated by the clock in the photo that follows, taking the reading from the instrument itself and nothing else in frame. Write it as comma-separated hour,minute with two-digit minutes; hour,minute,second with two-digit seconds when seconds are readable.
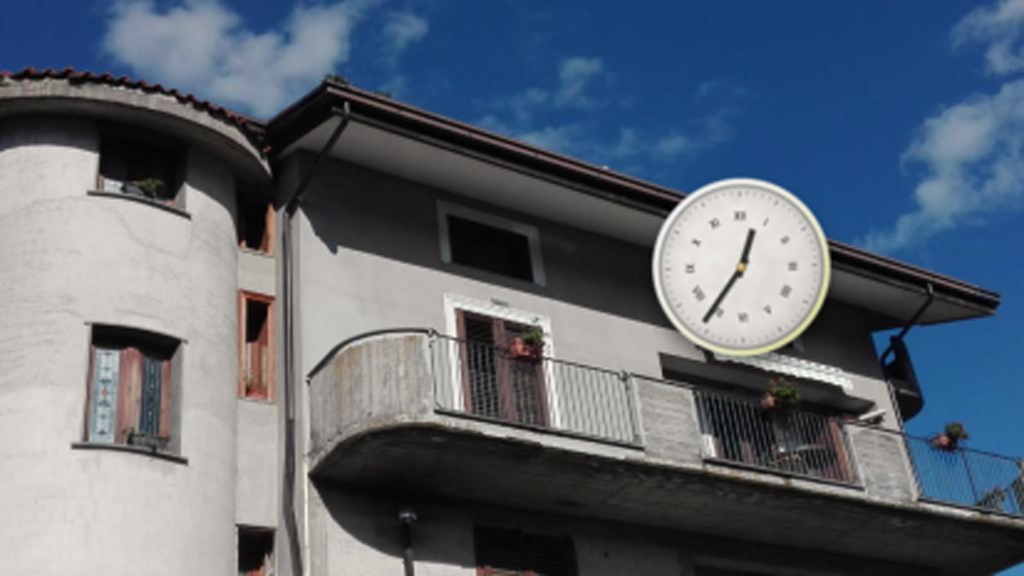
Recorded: 12,36
